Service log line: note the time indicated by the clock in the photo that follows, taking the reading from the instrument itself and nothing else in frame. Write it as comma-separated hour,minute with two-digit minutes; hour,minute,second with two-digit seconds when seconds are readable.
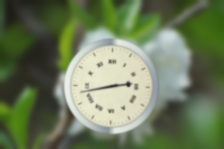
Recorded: 2,43
